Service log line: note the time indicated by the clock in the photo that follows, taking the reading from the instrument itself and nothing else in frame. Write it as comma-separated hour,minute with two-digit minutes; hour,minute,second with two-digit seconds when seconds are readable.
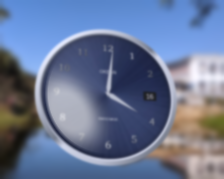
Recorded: 4,01
